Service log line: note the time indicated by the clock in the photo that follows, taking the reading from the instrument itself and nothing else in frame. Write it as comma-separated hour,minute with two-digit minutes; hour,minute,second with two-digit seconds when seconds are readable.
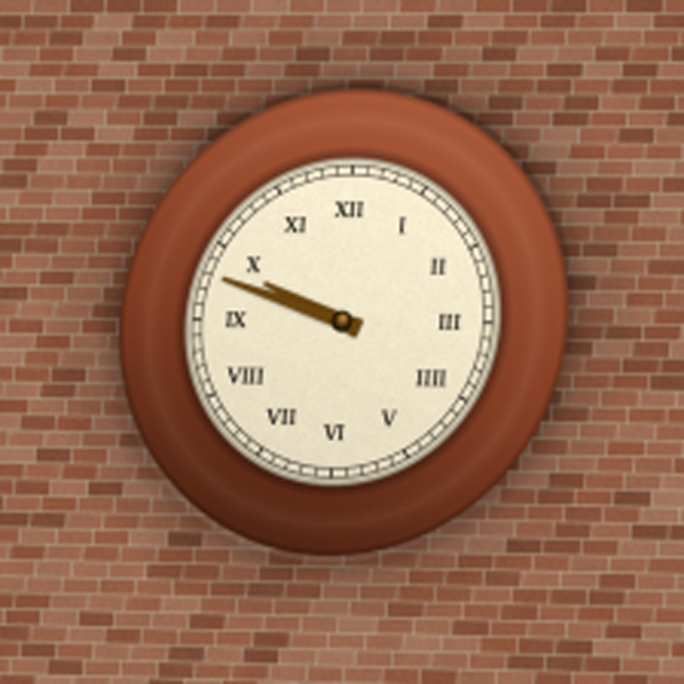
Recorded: 9,48
